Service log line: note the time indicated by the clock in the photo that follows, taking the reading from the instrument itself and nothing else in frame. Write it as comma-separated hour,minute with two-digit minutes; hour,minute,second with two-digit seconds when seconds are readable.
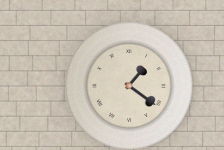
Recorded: 1,21
